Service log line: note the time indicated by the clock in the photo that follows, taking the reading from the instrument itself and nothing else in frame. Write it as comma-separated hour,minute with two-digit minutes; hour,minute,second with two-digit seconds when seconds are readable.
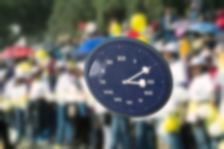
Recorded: 3,10
